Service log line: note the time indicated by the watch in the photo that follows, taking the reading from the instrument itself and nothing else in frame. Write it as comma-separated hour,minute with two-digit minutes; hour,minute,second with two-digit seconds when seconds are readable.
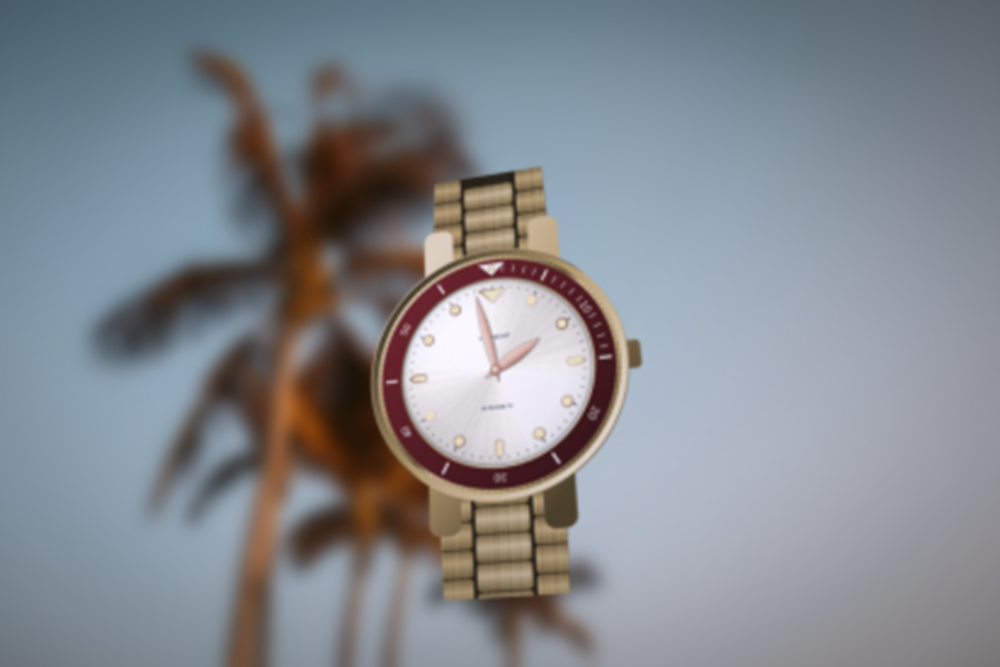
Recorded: 1,58
